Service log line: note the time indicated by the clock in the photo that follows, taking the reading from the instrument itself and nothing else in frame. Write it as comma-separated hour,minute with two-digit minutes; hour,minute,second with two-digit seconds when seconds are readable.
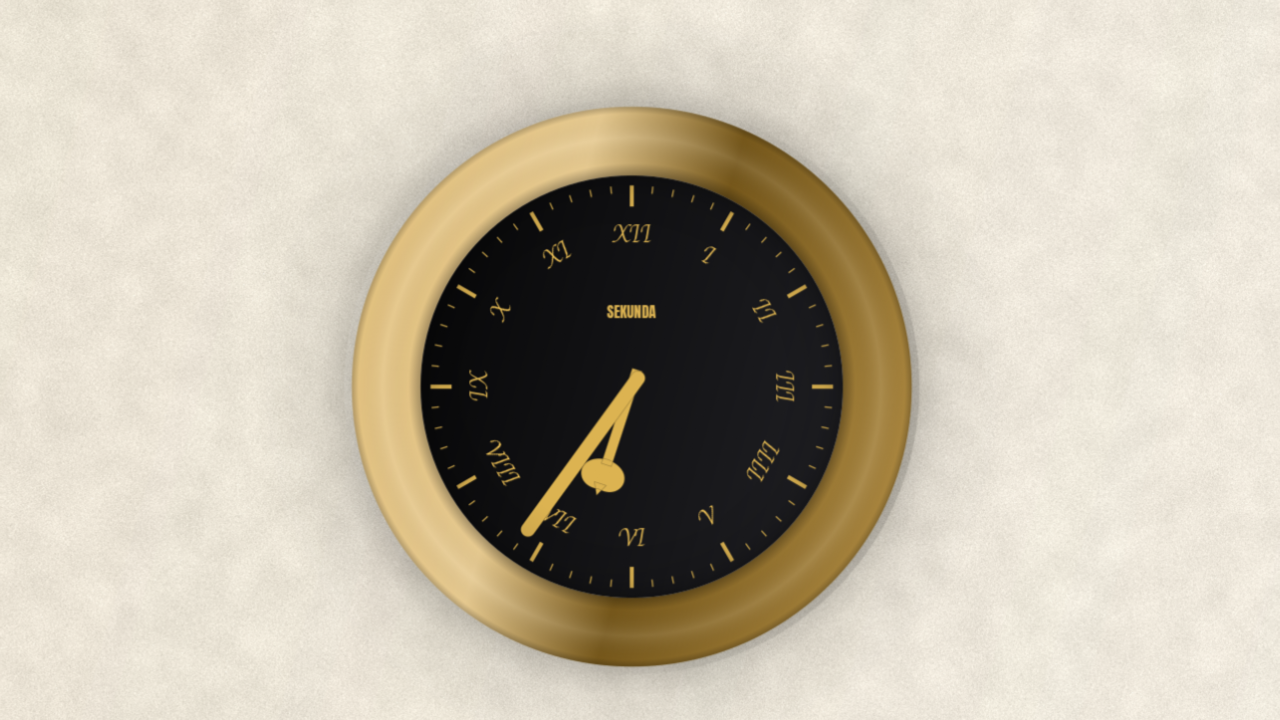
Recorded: 6,36
